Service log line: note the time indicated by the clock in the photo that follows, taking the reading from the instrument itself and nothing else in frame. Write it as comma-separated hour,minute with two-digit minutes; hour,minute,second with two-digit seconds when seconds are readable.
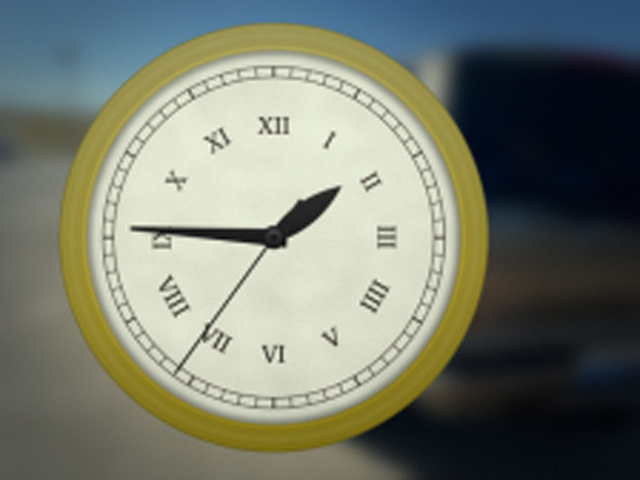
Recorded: 1,45,36
